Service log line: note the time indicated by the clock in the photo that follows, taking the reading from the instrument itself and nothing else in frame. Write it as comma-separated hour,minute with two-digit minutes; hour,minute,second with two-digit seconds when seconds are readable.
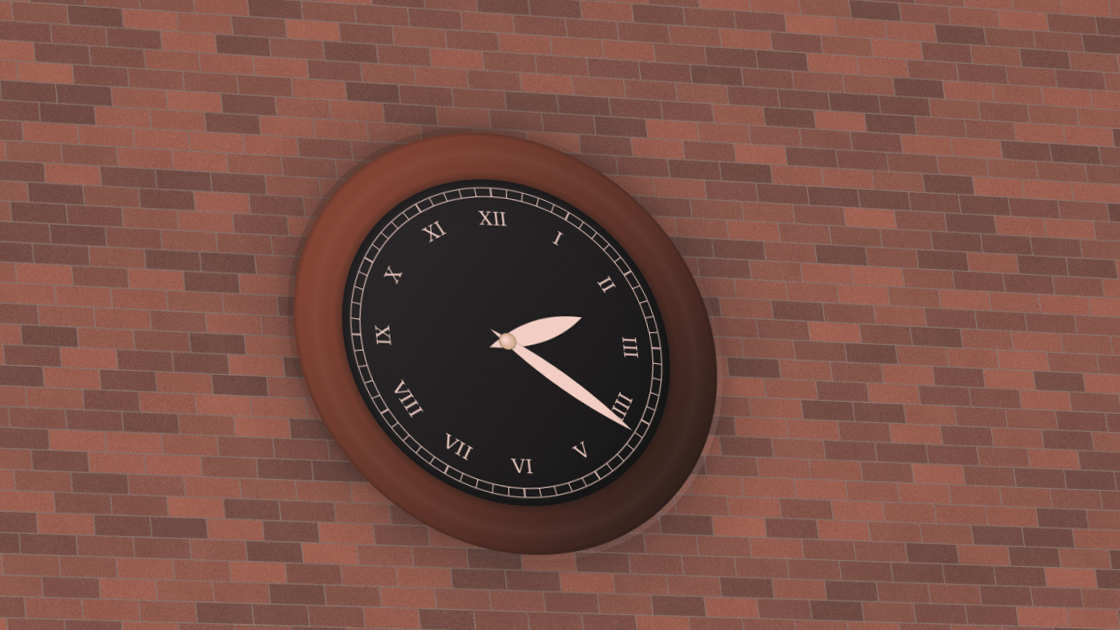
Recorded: 2,21
